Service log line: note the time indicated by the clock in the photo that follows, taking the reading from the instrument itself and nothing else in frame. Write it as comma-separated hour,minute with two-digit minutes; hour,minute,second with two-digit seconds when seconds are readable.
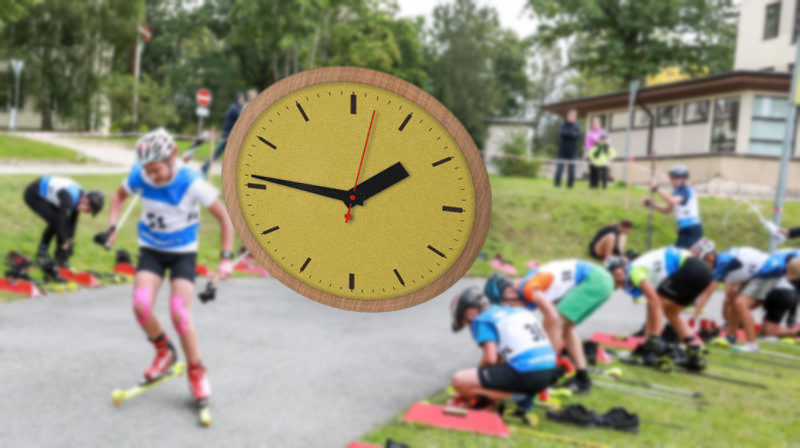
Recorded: 1,46,02
